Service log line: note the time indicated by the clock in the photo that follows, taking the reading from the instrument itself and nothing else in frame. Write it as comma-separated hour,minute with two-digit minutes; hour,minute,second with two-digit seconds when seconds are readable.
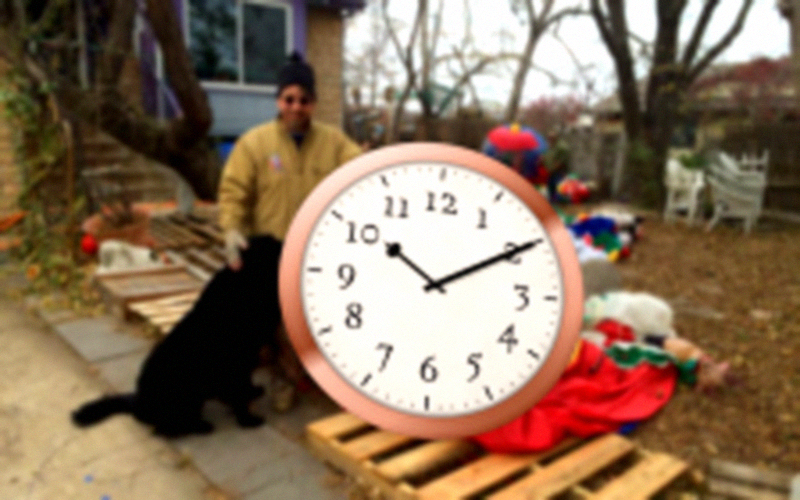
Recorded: 10,10
